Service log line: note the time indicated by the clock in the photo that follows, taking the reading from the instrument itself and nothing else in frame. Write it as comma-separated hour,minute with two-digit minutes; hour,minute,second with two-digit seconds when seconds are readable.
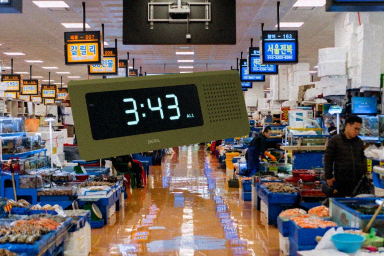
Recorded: 3,43
